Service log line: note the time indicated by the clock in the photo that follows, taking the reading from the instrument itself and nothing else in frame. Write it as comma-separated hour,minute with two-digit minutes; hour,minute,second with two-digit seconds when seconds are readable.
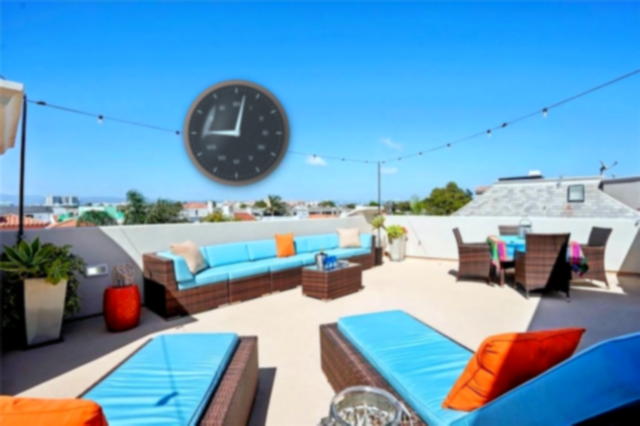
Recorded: 9,02
